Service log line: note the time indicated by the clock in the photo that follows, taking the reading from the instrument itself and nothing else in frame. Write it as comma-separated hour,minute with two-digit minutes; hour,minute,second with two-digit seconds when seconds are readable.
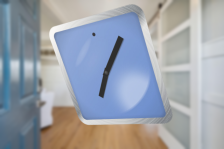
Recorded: 7,07
